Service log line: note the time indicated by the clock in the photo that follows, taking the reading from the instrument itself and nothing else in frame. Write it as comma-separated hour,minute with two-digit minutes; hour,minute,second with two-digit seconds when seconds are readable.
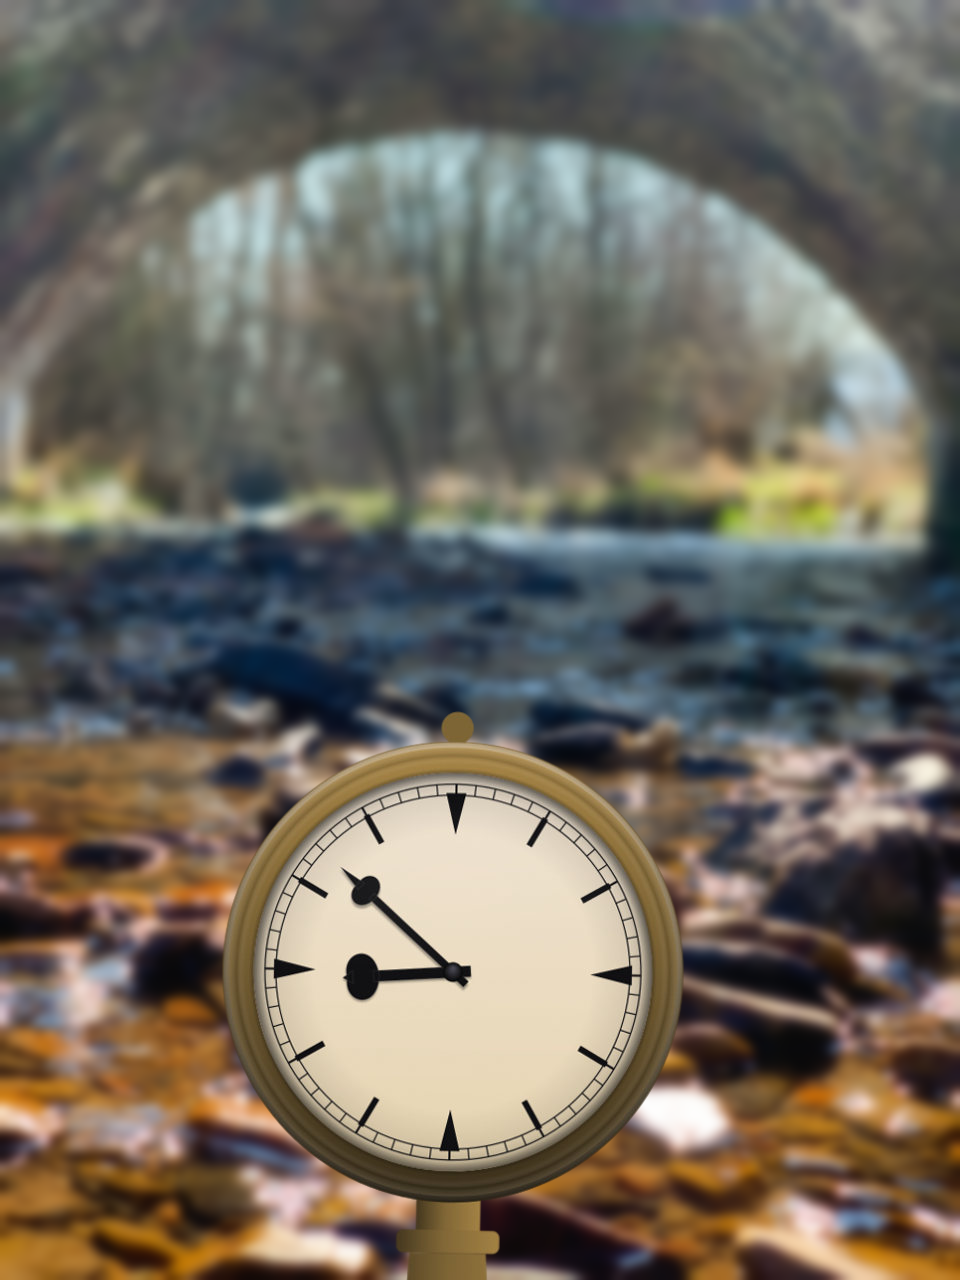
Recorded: 8,52
